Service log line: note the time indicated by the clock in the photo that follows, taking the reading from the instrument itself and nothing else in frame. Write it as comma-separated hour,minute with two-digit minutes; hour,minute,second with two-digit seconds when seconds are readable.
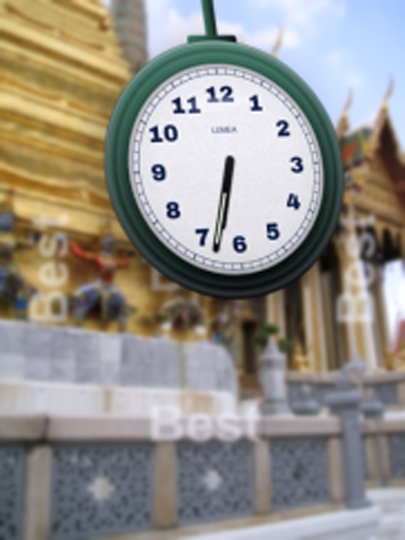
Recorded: 6,33
